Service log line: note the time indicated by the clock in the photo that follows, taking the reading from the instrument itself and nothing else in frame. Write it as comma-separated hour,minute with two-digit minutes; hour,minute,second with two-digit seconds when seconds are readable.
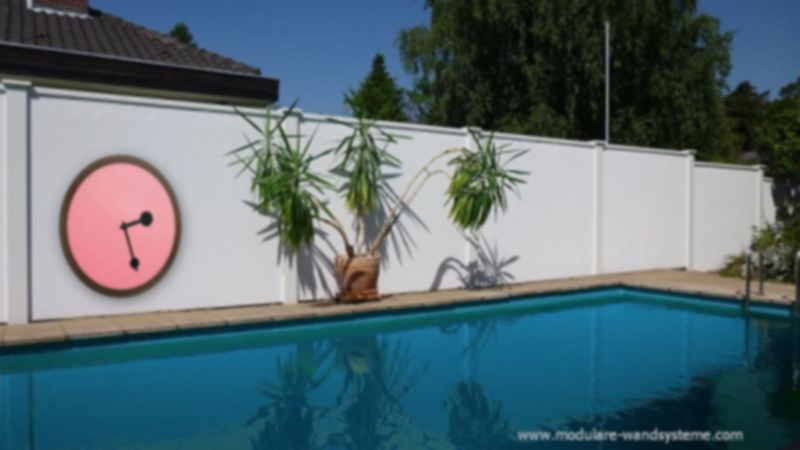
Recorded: 2,27
